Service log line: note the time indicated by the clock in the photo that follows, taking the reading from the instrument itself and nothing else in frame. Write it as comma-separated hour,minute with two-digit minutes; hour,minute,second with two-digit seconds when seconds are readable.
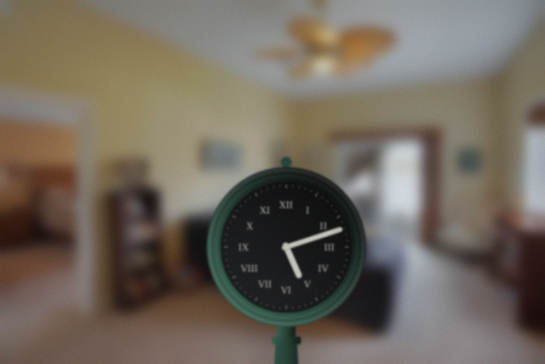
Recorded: 5,12
